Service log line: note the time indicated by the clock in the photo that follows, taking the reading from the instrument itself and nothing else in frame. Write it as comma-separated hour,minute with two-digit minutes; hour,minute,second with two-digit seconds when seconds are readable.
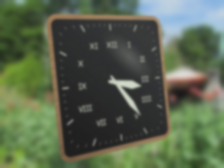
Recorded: 3,24
